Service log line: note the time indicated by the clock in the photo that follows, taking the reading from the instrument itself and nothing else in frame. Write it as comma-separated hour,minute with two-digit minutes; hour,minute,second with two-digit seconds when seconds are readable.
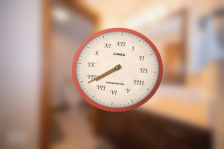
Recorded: 7,39
